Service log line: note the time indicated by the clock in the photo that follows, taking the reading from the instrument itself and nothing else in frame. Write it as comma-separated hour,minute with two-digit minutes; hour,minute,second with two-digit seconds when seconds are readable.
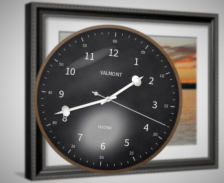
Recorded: 1,41,18
